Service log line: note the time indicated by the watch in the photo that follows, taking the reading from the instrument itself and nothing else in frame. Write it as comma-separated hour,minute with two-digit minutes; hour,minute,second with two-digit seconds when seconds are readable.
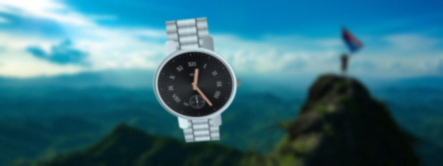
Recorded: 12,25
